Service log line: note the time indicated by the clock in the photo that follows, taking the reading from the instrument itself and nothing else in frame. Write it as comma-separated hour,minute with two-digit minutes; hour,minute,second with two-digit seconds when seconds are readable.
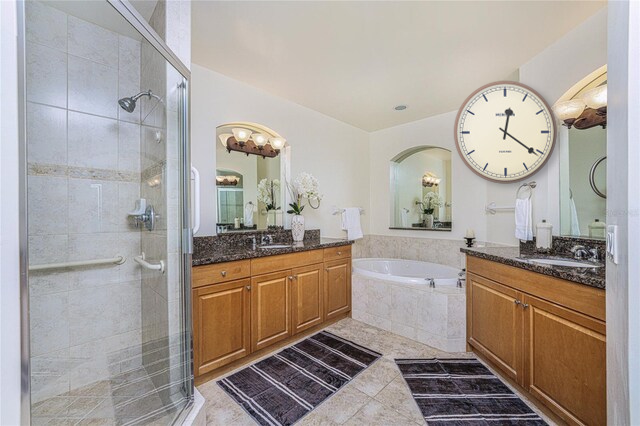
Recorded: 12,21
